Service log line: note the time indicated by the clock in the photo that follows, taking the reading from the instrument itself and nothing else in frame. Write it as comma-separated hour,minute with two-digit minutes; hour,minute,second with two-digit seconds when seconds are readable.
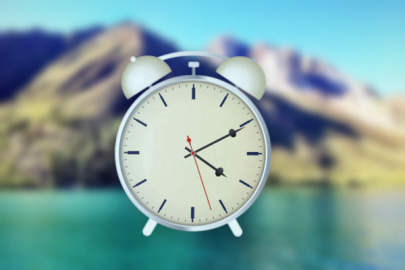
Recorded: 4,10,27
